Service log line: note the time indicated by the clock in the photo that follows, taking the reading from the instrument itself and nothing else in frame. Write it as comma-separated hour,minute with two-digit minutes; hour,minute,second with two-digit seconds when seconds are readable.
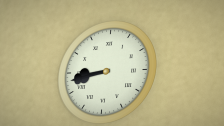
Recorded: 8,43
